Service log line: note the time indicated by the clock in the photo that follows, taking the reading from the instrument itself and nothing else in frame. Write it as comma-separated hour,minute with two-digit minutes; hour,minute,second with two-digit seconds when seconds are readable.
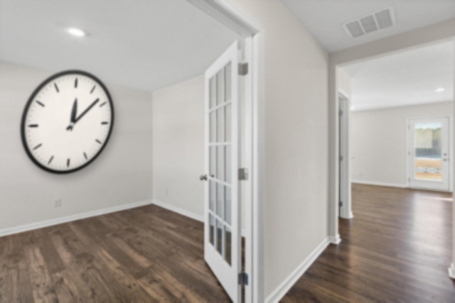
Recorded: 12,08
